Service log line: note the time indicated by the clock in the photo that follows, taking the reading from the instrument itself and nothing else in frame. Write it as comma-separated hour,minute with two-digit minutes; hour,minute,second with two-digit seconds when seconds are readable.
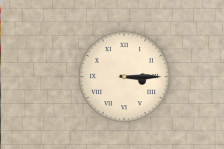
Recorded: 3,15
